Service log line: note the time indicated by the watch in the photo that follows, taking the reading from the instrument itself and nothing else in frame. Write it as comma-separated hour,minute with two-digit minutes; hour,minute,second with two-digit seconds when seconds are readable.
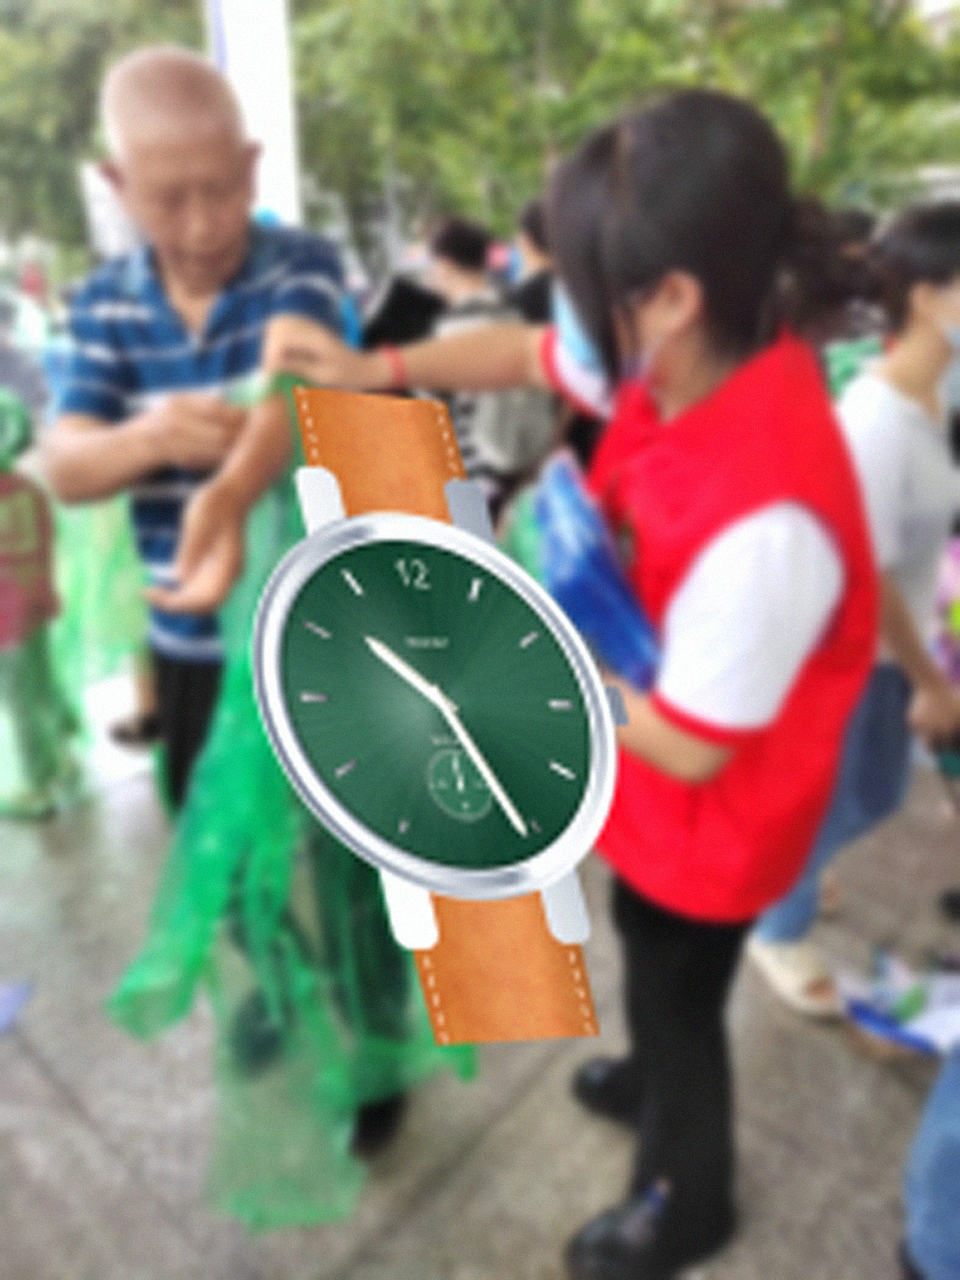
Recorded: 10,26
